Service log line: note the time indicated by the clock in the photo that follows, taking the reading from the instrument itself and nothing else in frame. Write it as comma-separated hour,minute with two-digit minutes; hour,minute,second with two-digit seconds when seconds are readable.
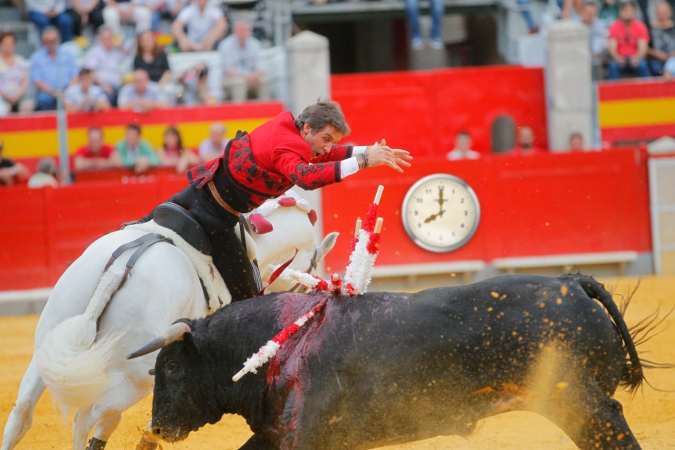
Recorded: 8,00
